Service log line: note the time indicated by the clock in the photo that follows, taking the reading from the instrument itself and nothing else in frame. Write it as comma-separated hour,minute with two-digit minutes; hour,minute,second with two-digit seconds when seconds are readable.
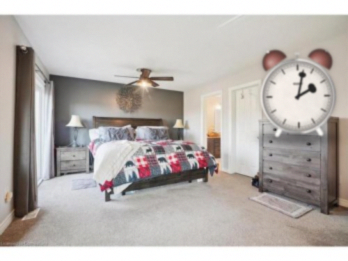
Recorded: 2,02
